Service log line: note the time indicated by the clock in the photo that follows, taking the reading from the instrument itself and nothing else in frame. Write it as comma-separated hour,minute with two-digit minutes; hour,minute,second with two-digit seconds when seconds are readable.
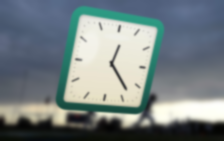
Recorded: 12,23
